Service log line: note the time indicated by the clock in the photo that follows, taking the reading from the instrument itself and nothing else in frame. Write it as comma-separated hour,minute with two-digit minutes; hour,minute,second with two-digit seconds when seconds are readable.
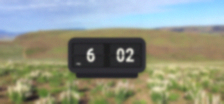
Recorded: 6,02
